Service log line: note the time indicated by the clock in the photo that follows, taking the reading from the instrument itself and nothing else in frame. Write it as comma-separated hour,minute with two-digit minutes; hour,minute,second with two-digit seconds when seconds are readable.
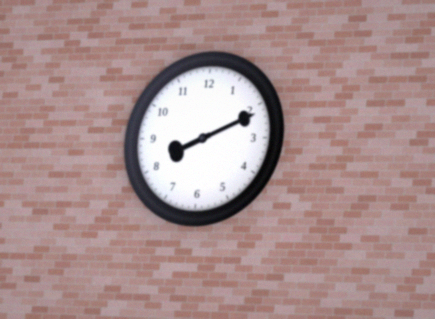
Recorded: 8,11
